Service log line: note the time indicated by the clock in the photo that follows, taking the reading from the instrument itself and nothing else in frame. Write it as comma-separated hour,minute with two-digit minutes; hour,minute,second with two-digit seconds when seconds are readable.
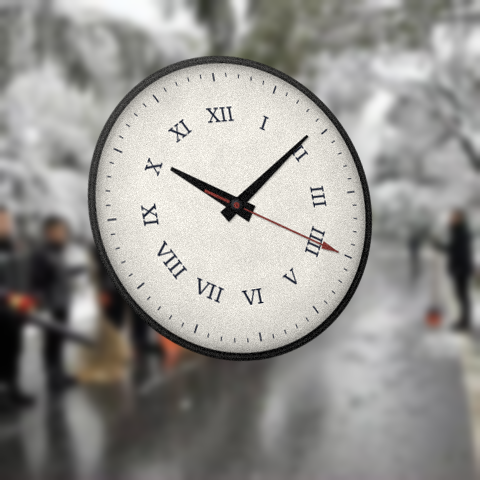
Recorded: 10,09,20
